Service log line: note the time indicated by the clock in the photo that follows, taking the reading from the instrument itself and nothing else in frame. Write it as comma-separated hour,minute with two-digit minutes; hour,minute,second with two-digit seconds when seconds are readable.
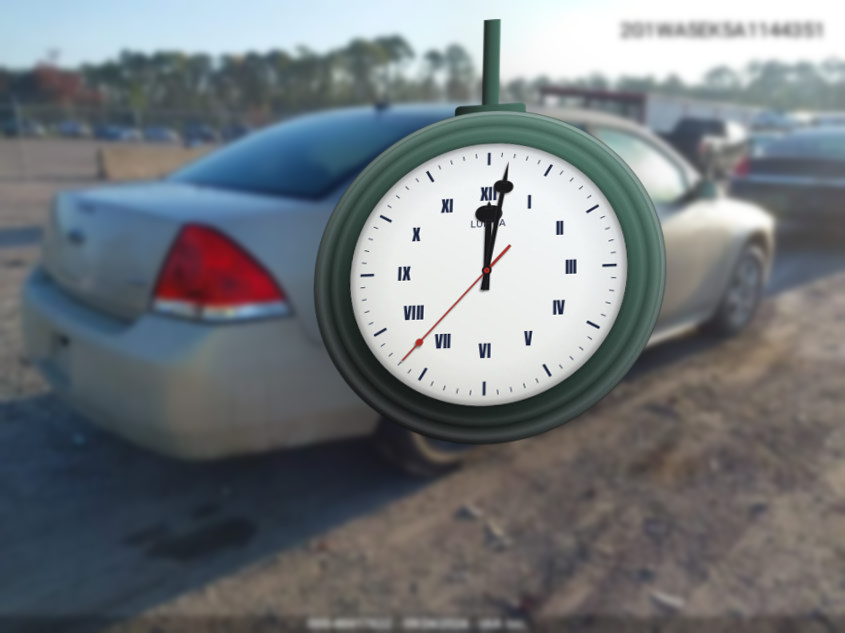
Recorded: 12,01,37
